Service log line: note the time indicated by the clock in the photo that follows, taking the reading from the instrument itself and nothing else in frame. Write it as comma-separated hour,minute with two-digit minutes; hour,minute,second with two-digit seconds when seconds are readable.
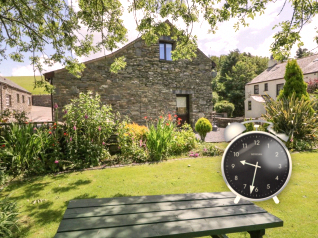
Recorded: 9,32
